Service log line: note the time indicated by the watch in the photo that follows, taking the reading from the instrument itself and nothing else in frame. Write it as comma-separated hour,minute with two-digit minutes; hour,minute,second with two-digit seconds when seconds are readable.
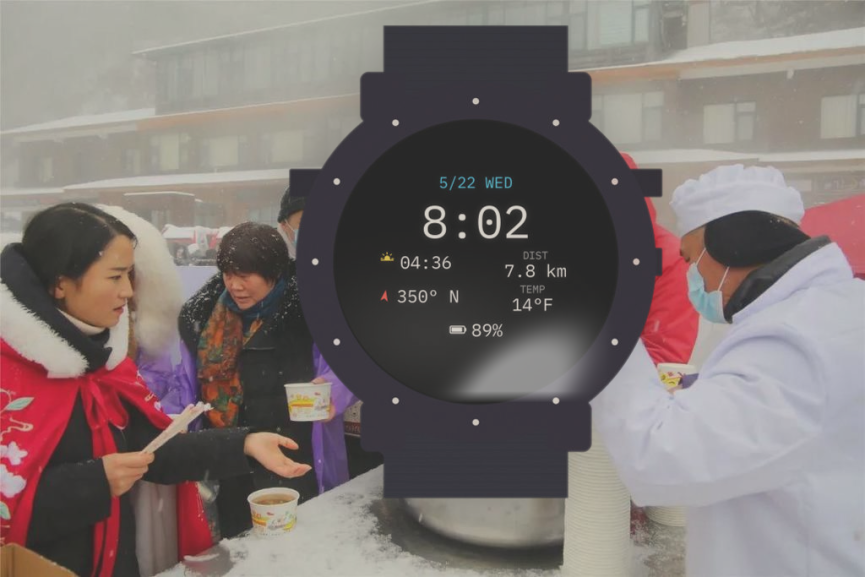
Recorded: 8,02
